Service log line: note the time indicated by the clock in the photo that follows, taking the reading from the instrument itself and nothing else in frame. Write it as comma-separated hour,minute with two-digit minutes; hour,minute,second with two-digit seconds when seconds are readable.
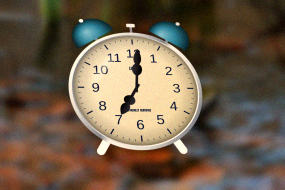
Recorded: 7,01
